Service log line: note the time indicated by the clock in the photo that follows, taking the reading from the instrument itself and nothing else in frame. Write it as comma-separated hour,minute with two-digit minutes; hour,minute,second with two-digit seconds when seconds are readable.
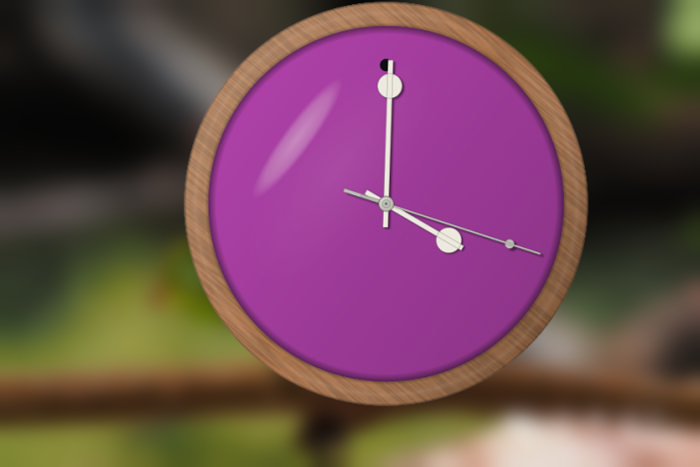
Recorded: 4,00,18
